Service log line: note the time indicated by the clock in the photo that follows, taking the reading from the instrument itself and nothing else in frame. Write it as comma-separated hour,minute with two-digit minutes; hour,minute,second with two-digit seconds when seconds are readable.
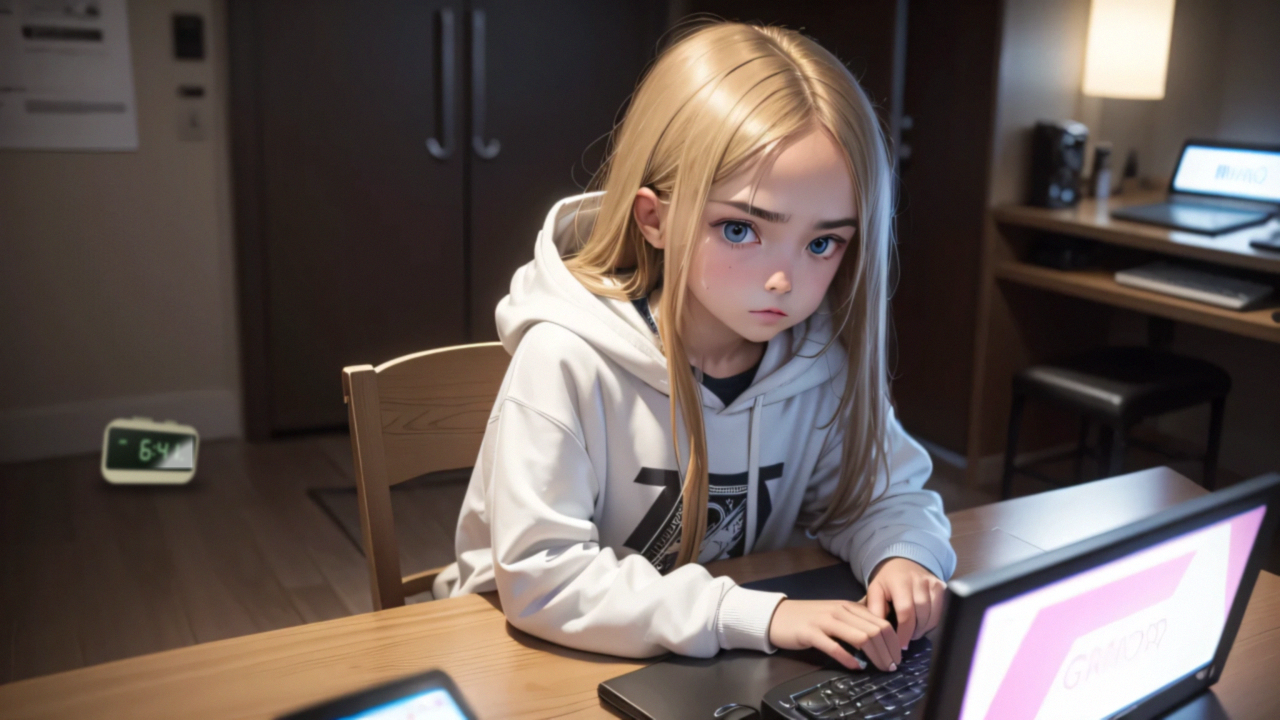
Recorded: 6,41
